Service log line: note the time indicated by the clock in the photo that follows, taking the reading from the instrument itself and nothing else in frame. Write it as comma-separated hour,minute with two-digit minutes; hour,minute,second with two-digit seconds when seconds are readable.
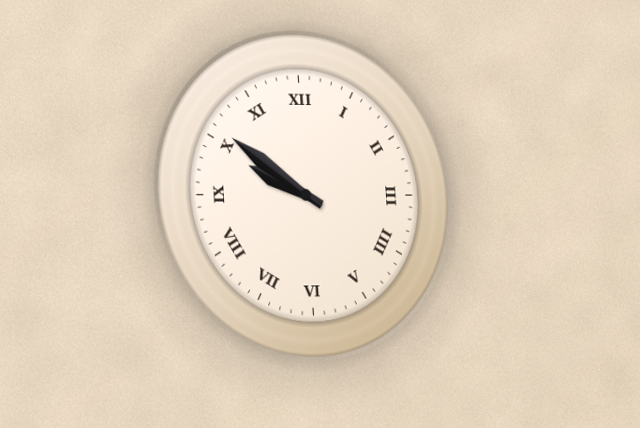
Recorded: 9,51
